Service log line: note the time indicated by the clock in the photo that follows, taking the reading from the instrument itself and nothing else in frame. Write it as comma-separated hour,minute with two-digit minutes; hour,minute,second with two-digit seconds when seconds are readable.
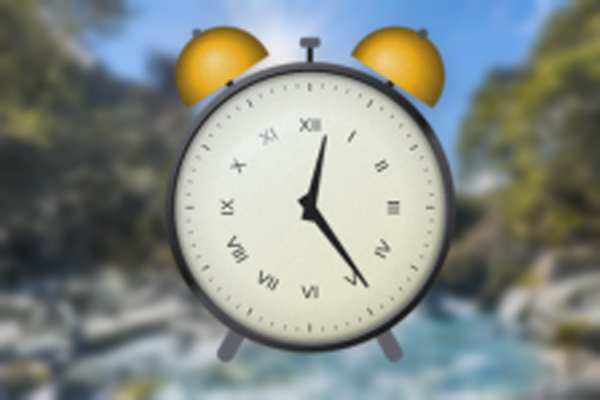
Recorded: 12,24
